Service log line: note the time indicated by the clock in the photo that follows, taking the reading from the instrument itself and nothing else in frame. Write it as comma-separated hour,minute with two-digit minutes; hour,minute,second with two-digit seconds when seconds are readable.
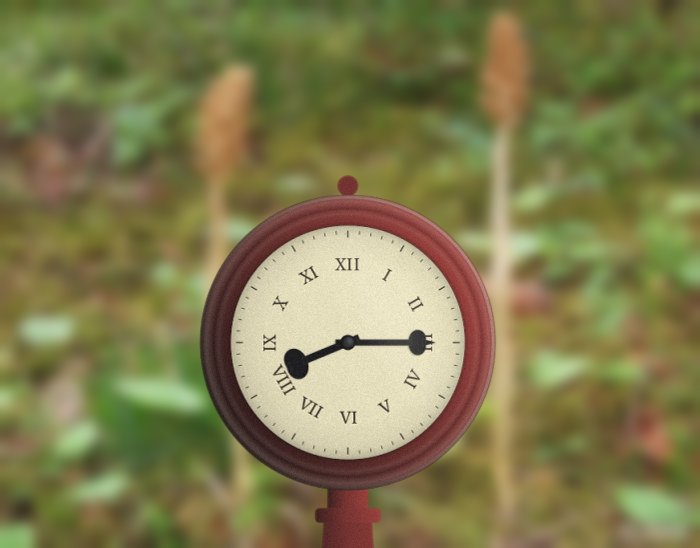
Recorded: 8,15
